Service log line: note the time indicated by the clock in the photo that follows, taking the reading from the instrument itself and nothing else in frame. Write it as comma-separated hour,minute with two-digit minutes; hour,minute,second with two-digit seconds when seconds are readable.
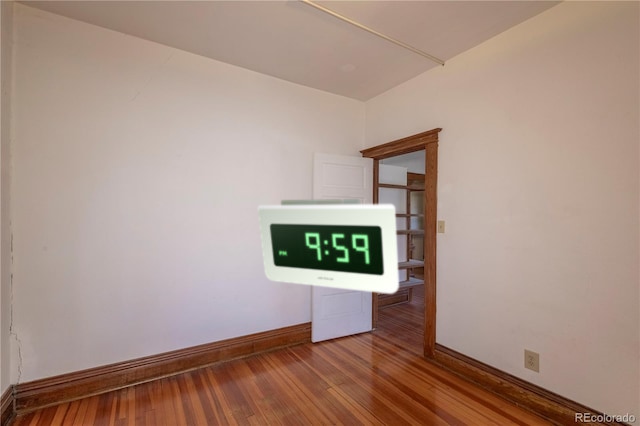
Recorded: 9,59
